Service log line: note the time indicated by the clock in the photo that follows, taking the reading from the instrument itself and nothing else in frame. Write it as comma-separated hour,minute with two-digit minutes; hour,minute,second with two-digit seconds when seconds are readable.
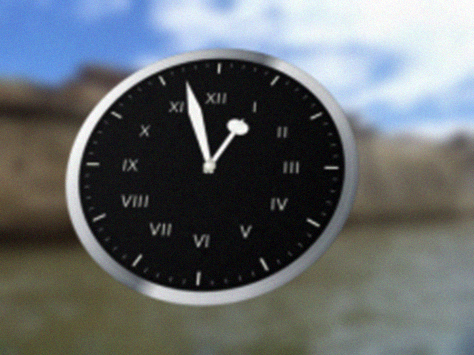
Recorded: 12,57
